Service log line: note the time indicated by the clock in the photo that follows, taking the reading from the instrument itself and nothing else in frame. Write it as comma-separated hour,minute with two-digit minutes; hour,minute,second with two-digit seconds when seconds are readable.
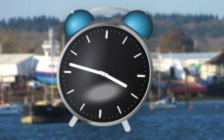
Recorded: 3,47
